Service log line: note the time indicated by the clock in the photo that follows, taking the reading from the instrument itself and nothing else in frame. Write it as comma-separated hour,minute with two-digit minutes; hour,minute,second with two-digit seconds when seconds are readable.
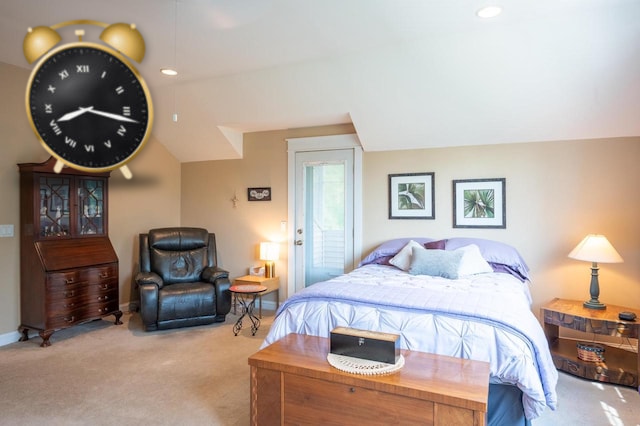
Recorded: 8,17
